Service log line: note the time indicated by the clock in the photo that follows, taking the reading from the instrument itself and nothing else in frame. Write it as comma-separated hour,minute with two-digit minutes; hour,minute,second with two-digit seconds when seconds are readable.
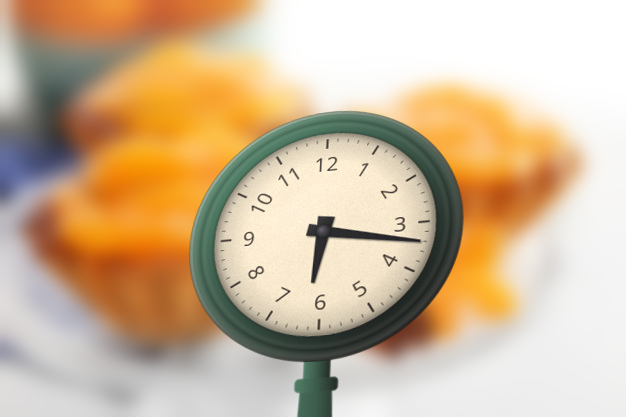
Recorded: 6,17
